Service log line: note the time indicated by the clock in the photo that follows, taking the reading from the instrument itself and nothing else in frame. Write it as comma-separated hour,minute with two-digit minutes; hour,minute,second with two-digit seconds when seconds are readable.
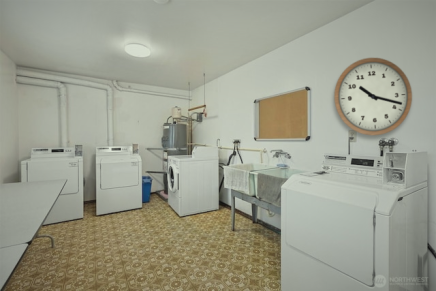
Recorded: 10,18
